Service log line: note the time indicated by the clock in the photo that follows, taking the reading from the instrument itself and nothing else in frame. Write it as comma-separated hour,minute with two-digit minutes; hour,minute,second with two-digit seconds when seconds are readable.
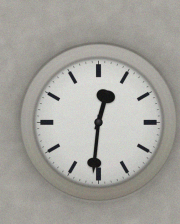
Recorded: 12,31
